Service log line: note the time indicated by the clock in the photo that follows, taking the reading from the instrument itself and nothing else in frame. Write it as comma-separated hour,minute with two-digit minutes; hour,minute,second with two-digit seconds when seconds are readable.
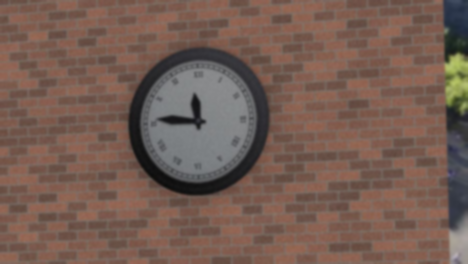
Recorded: 11,46
